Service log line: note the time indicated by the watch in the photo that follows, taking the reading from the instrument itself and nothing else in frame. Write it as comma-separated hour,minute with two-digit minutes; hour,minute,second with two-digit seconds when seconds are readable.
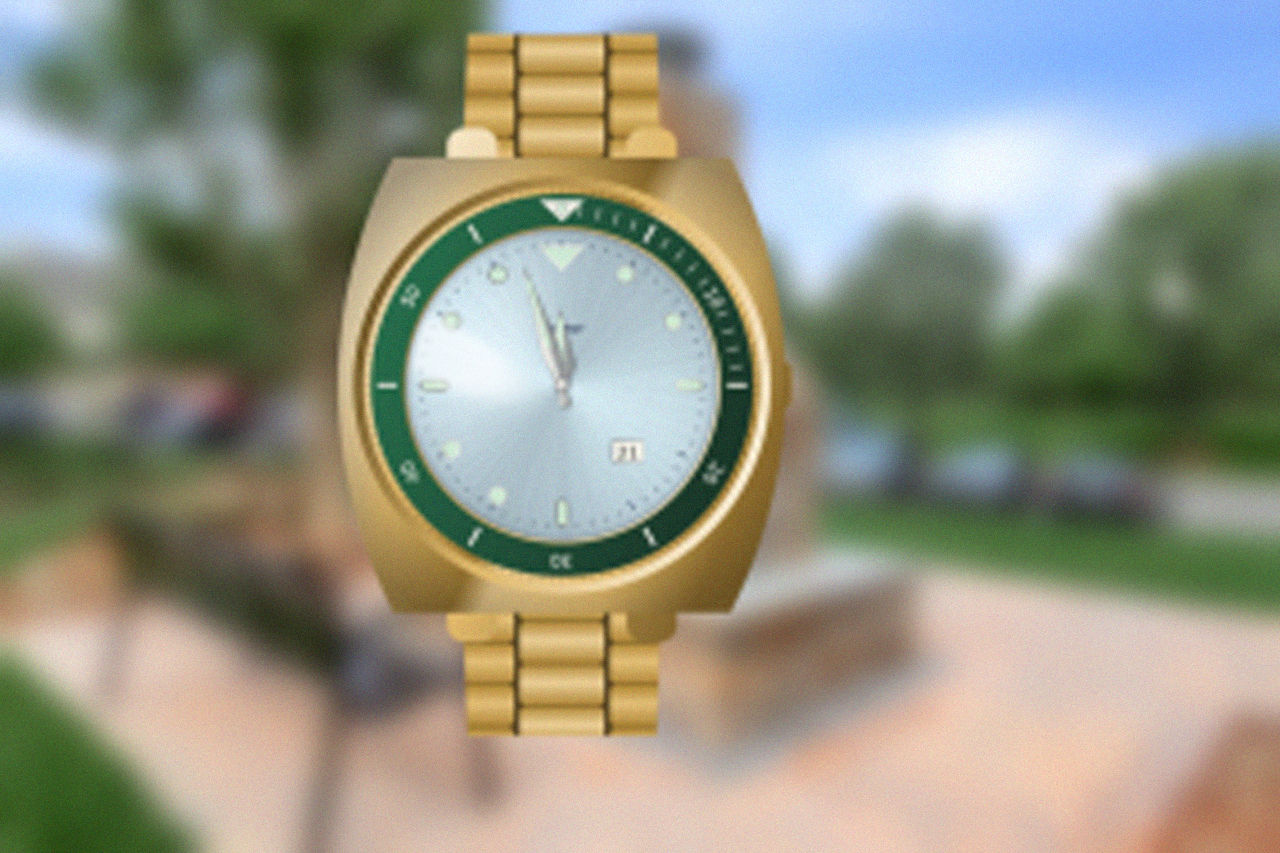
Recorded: 11,57
